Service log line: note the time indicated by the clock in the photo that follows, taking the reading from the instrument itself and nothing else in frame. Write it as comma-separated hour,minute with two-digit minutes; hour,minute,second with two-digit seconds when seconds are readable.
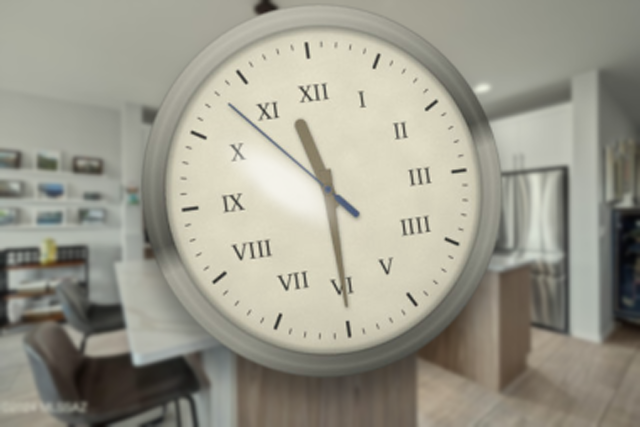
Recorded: 11,29,53
